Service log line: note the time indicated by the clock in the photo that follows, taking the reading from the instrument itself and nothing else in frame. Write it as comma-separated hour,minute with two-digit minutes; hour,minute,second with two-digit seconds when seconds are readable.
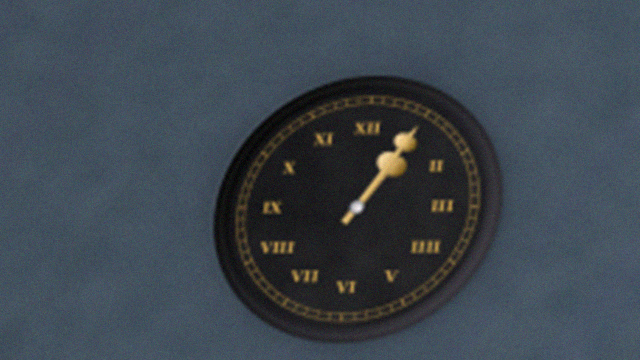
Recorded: 1,05
